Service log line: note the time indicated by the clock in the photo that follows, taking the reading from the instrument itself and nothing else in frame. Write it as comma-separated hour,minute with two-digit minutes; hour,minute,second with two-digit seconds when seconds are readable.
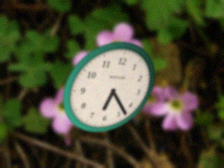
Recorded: 6,23
